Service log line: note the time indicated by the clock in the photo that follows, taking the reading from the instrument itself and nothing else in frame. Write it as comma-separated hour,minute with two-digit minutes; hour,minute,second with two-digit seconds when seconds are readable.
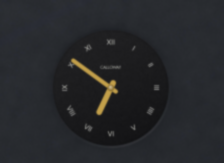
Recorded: 6,51
